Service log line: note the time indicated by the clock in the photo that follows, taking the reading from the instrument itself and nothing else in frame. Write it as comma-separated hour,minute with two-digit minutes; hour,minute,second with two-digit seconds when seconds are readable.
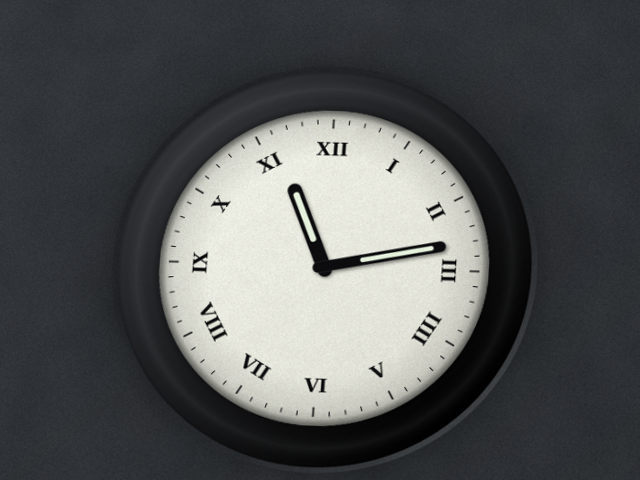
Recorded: 11,13
